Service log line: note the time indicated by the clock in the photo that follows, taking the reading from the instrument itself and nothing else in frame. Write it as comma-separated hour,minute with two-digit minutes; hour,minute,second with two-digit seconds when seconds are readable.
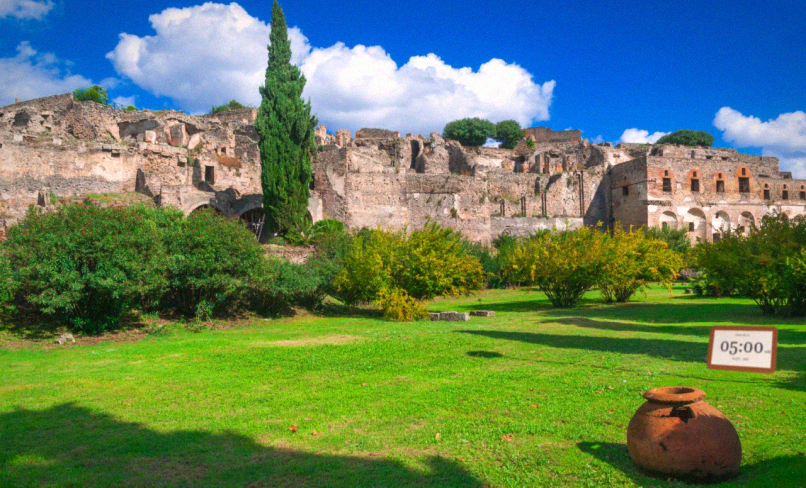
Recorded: 5,00
